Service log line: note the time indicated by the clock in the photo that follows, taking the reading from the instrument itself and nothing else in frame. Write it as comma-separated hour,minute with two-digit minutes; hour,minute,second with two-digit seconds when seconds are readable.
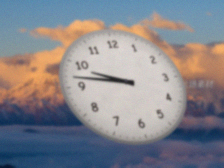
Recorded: 9,47
